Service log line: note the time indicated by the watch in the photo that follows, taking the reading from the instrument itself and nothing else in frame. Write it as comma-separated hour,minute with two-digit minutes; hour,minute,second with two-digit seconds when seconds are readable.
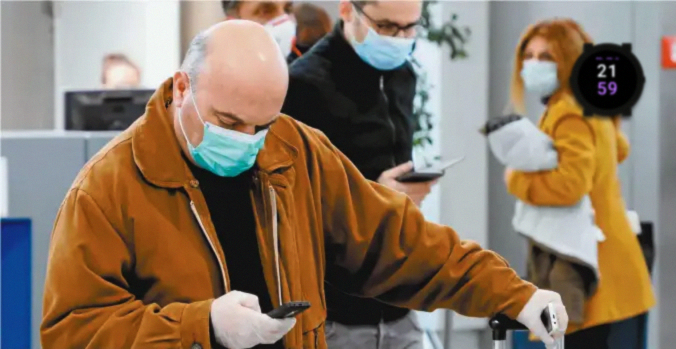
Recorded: 21,59
